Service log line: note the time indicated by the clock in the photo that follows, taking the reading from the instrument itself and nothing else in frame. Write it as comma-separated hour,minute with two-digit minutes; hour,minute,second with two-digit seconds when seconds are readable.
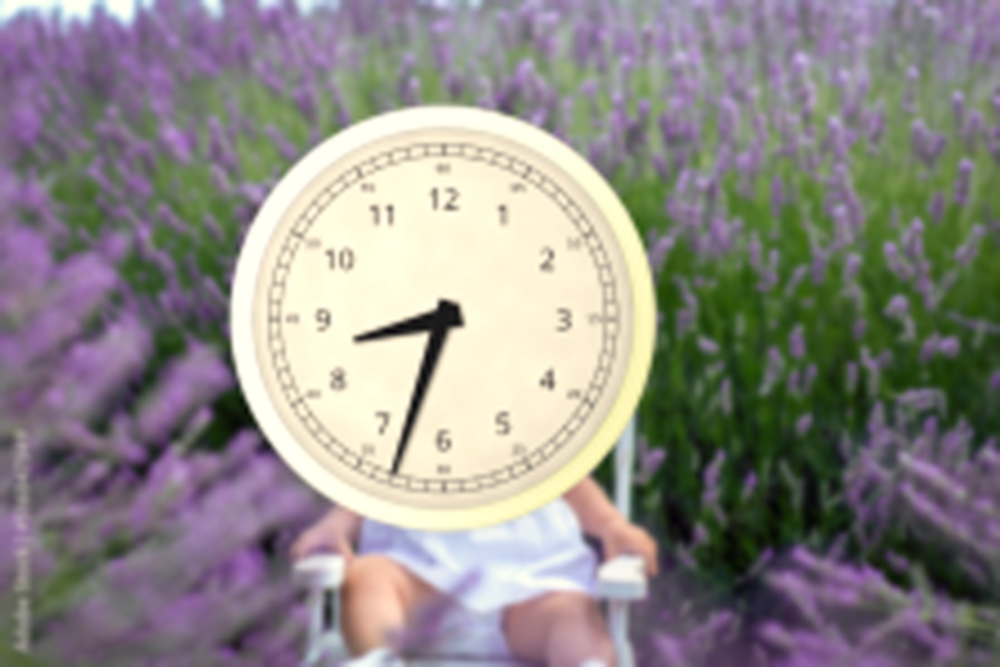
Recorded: 8,33
